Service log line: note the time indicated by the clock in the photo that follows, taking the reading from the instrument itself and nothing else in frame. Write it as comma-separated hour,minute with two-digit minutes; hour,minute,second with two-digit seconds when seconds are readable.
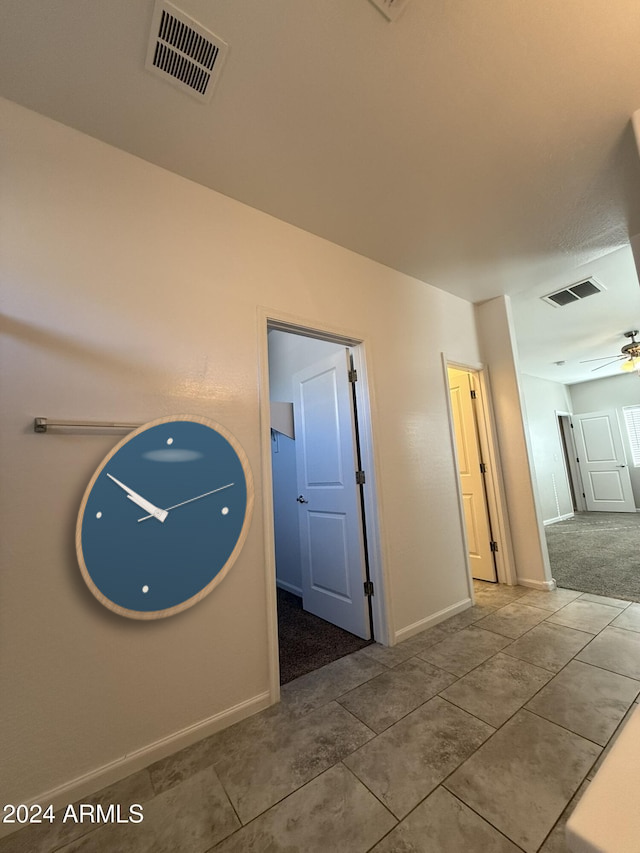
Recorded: 9,50,12
